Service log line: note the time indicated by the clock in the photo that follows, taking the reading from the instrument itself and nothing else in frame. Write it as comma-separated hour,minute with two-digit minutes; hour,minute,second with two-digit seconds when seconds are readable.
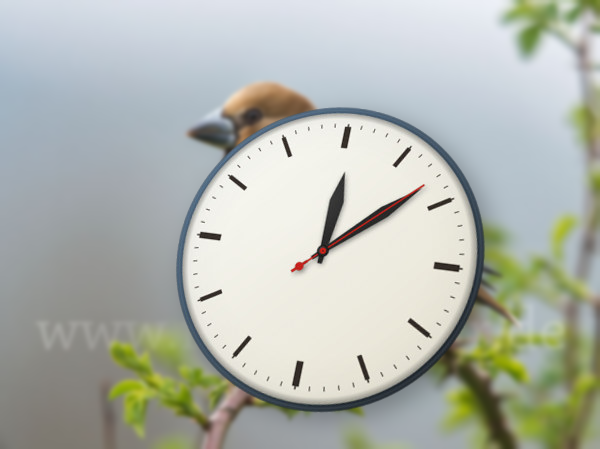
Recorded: 12,08,08
